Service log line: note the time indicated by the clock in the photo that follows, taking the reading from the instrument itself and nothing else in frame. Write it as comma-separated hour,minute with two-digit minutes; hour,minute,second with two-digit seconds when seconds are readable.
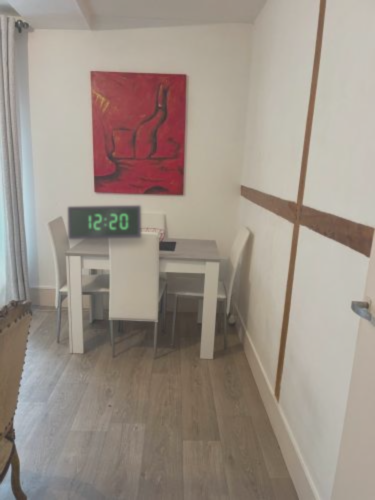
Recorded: 12,20
